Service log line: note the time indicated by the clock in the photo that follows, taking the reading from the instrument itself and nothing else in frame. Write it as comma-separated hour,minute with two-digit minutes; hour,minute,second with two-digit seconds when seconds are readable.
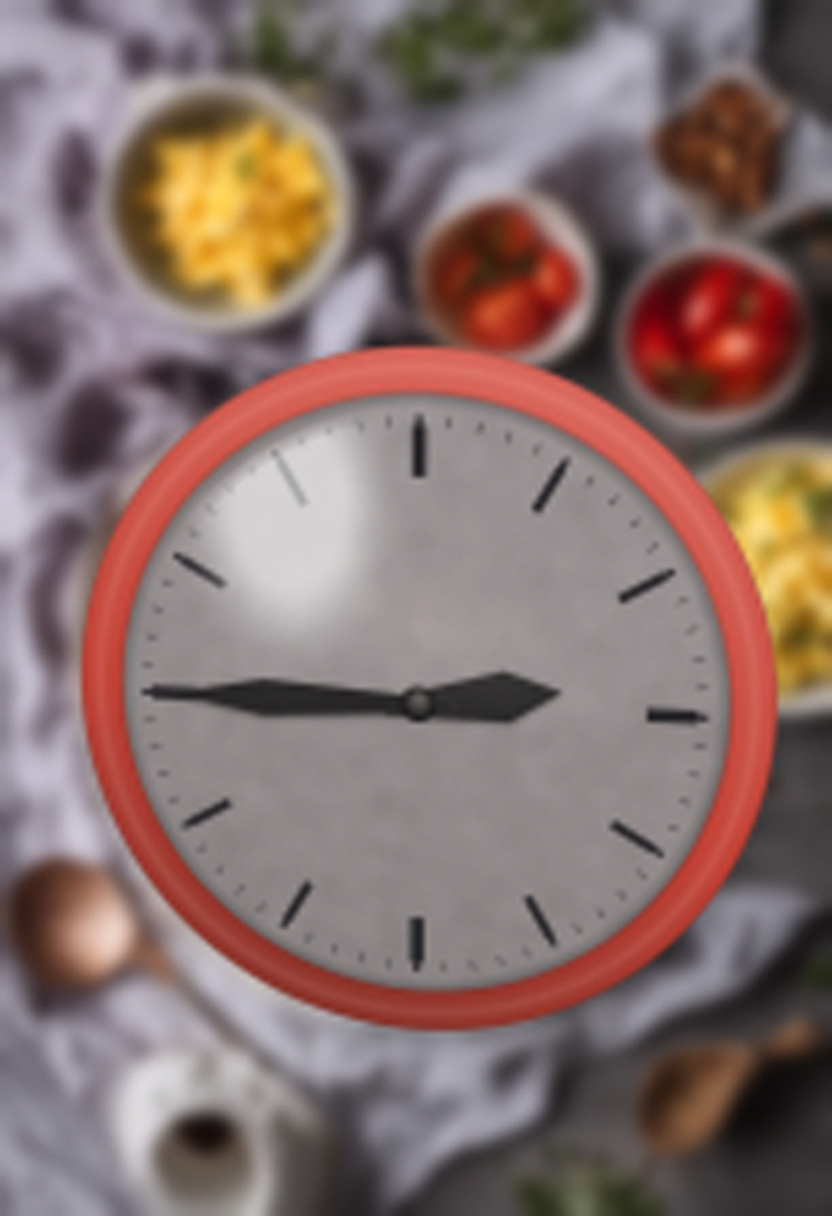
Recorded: 2,45
